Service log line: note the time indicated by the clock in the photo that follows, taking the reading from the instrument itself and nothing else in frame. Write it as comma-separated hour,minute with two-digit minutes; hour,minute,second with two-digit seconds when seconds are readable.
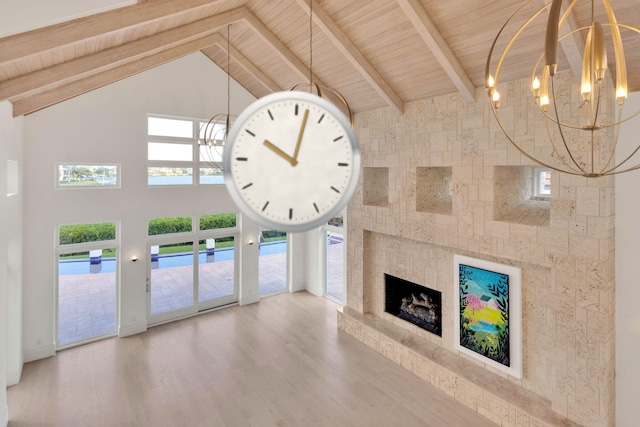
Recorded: 10,02
